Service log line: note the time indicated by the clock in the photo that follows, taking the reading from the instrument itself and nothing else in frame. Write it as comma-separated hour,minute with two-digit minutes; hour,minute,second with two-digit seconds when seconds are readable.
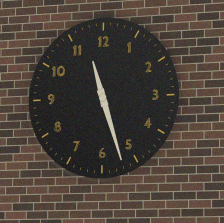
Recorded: 11,27
